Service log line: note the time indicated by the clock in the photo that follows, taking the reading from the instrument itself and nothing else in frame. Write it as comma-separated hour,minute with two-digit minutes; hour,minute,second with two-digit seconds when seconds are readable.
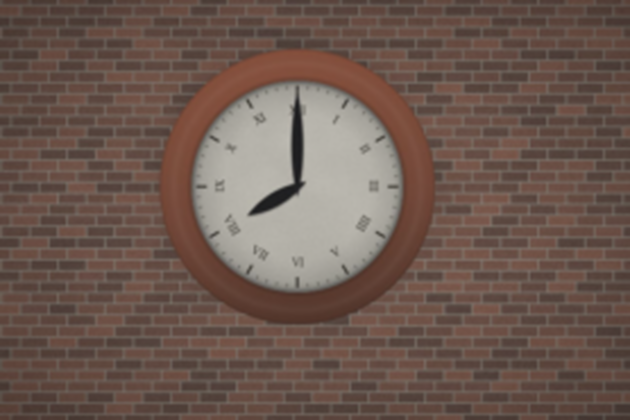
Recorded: 8,00
